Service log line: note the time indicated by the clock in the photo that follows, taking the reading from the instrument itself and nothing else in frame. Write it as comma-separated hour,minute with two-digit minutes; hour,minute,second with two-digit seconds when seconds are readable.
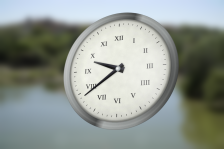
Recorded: 9,39
